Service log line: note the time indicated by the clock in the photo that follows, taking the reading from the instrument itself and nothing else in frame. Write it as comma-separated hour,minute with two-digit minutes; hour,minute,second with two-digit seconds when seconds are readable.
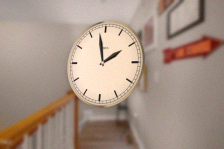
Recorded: 1,58
